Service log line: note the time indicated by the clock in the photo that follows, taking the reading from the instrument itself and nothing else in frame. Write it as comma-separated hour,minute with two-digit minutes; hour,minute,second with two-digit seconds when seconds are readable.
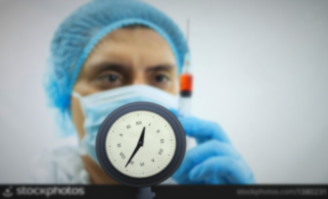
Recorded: 12,36
